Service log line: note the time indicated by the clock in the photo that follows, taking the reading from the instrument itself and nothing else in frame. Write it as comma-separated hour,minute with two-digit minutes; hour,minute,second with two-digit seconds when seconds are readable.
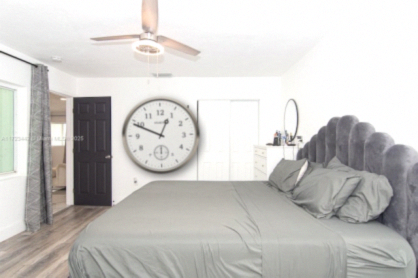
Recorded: 12,49
